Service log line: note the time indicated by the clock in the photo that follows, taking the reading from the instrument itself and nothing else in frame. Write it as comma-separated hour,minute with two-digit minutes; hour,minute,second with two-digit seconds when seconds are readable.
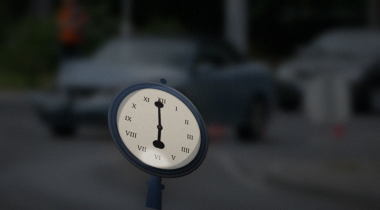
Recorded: 5,59
